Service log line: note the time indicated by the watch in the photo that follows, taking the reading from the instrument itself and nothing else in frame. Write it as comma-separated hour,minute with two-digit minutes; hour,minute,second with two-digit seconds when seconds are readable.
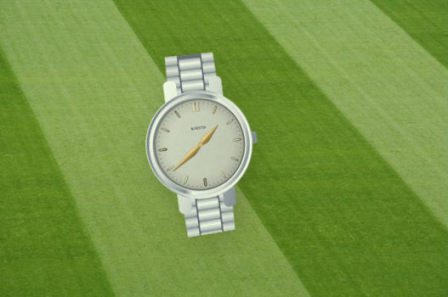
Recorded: 1,39
